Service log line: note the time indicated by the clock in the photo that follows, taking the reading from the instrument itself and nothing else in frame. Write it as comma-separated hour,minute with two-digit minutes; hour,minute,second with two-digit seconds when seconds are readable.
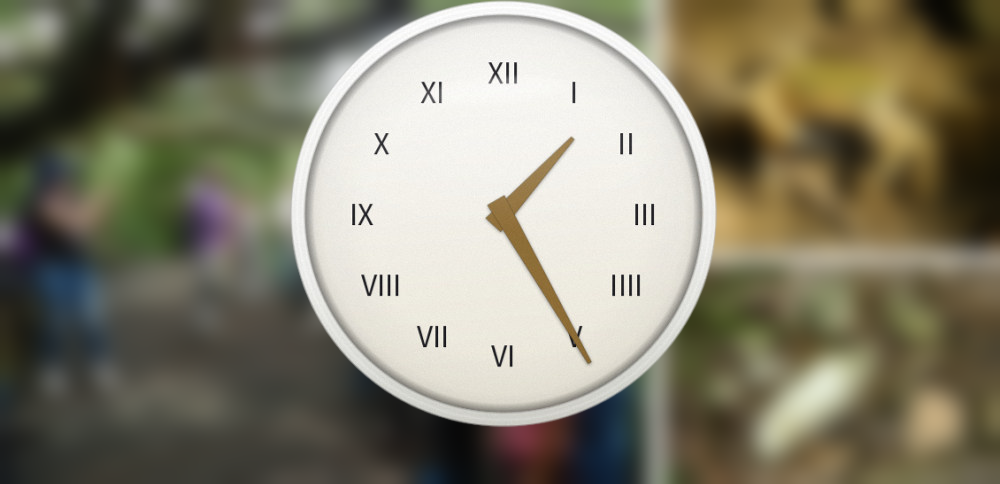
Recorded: 1,25
